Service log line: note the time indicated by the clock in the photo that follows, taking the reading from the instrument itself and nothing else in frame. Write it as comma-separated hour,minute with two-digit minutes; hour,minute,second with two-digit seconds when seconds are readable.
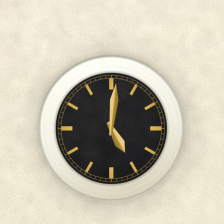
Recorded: 5,01
